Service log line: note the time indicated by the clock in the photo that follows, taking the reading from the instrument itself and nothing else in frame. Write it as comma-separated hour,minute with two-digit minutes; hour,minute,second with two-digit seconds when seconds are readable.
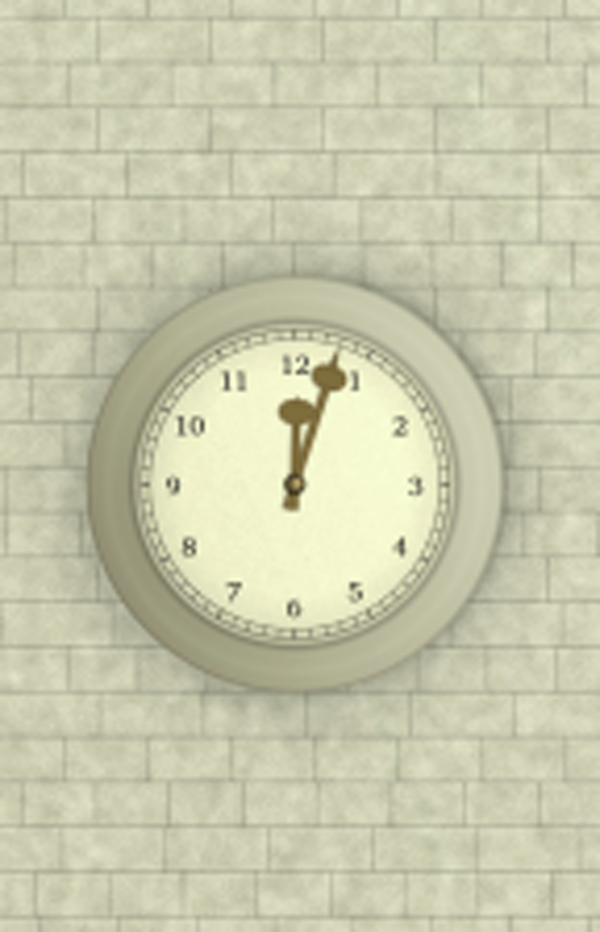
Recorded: 12,03
